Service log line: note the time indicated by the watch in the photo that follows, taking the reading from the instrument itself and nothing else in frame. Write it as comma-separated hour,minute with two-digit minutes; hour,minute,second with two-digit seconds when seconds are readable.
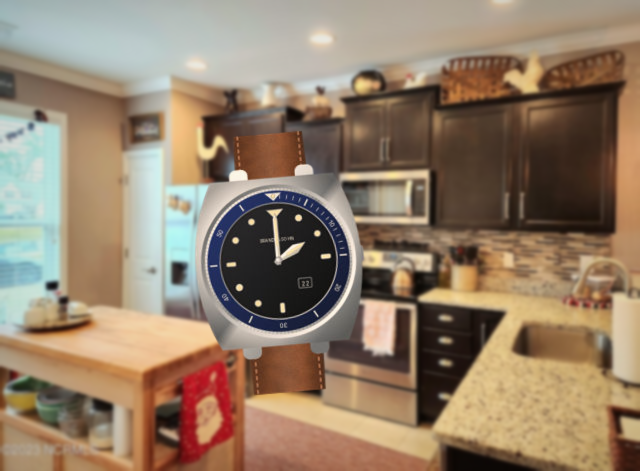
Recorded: 2,00
